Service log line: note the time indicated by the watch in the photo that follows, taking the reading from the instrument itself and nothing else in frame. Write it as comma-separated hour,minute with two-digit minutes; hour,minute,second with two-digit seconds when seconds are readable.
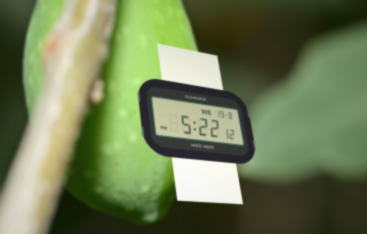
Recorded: 5,22,12
